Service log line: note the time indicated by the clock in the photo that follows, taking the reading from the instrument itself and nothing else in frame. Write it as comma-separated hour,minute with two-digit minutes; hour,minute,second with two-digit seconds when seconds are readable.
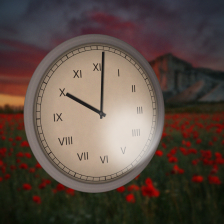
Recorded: 10,01
